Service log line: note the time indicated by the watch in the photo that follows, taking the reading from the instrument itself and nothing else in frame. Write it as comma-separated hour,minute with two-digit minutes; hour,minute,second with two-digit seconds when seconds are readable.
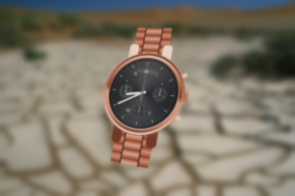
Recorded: 8,40
